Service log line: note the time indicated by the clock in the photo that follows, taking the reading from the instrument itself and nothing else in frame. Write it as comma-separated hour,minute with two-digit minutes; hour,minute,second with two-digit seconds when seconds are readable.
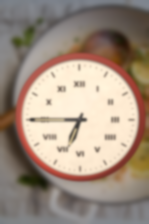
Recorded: 6,45
